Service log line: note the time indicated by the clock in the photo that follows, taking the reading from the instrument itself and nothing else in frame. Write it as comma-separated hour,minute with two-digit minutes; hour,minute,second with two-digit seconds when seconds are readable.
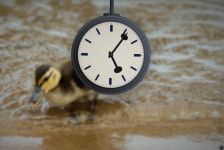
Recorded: 5,06
